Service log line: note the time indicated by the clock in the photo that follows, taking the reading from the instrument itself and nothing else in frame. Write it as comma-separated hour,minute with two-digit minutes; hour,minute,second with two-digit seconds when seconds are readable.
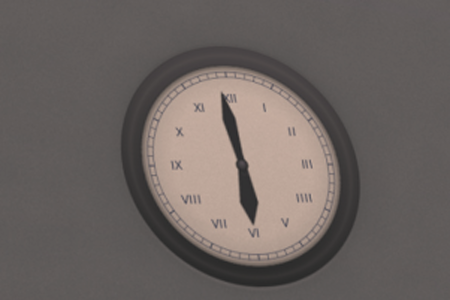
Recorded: 5,59
